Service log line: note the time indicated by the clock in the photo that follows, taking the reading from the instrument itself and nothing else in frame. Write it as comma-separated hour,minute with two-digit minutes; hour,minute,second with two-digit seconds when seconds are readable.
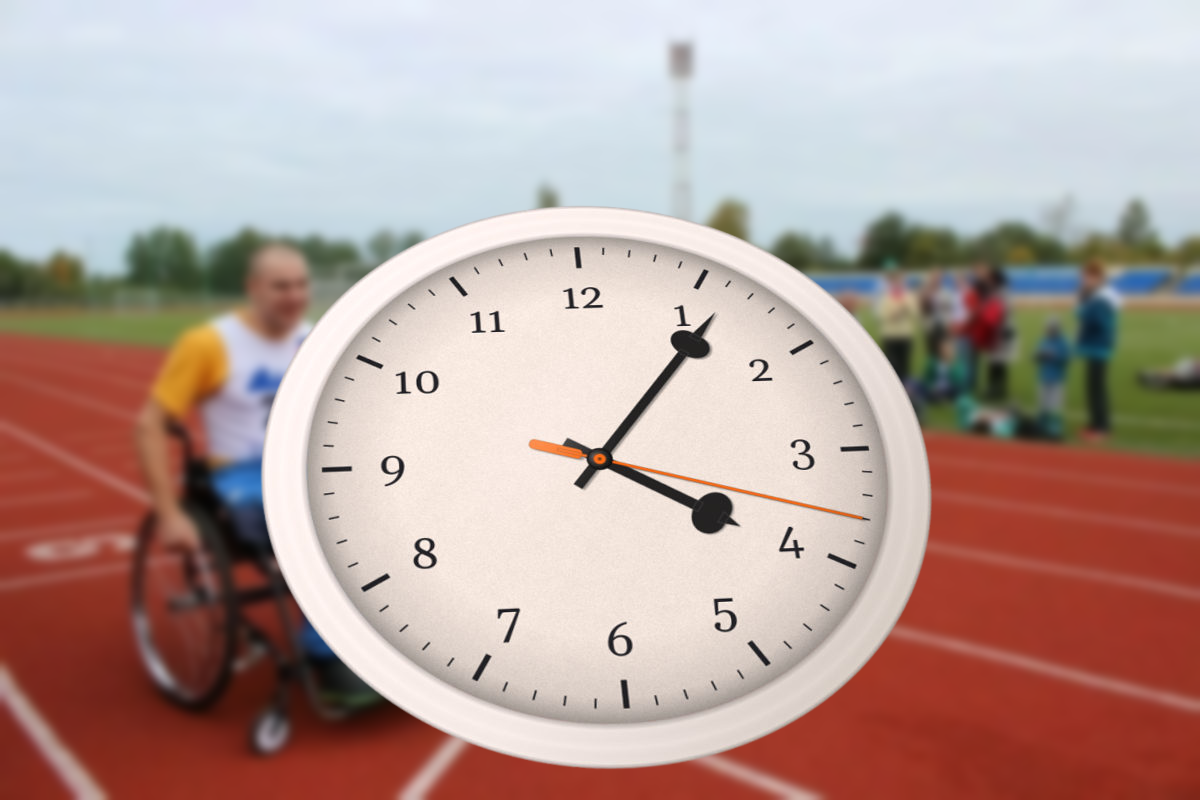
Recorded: 4,06,18
